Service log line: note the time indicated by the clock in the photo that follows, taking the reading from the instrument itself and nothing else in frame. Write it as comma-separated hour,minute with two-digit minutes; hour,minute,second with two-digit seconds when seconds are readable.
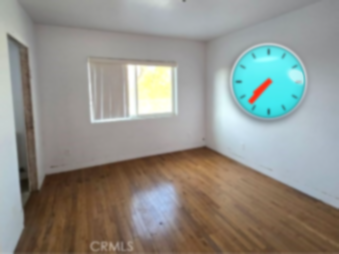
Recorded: 7,37
